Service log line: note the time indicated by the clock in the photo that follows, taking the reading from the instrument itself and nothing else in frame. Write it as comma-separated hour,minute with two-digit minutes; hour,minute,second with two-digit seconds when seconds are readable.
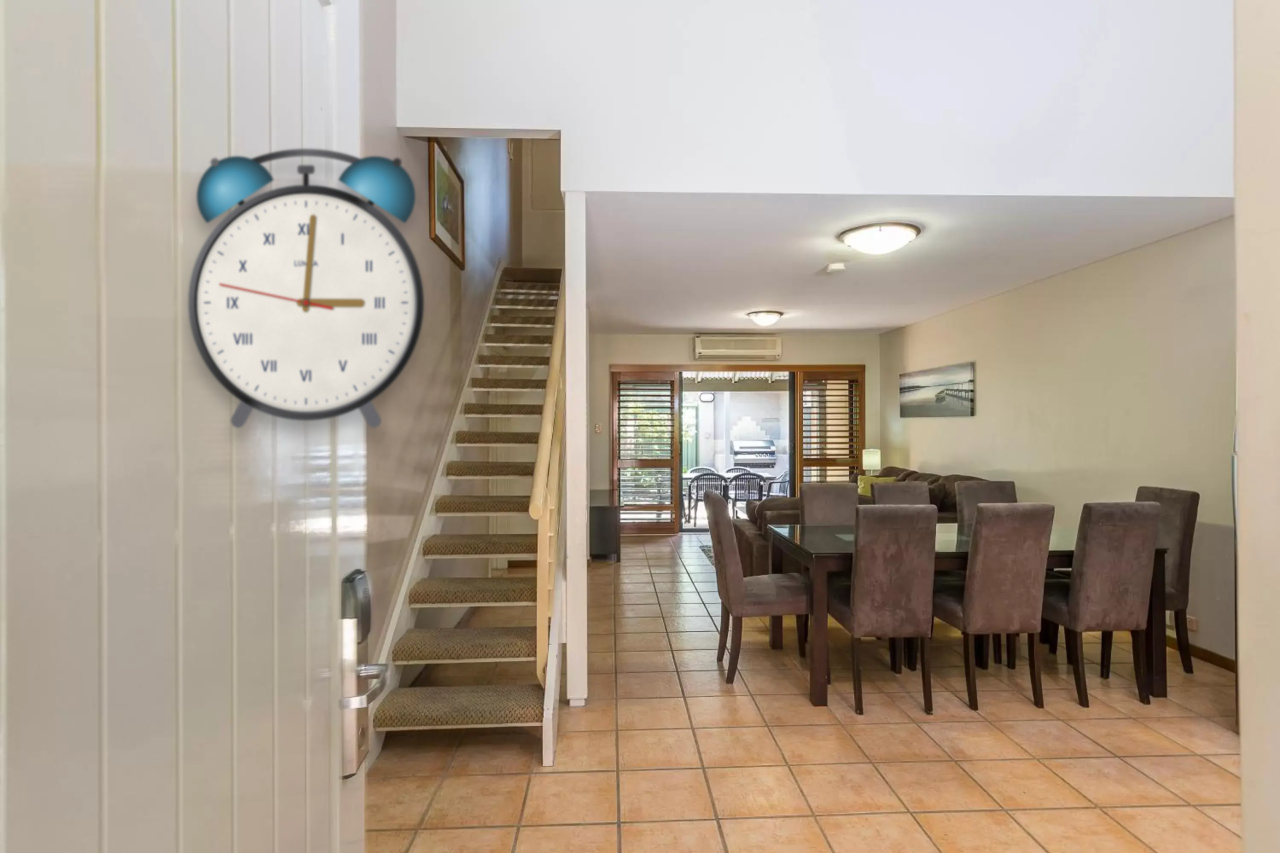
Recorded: 3,00,47
